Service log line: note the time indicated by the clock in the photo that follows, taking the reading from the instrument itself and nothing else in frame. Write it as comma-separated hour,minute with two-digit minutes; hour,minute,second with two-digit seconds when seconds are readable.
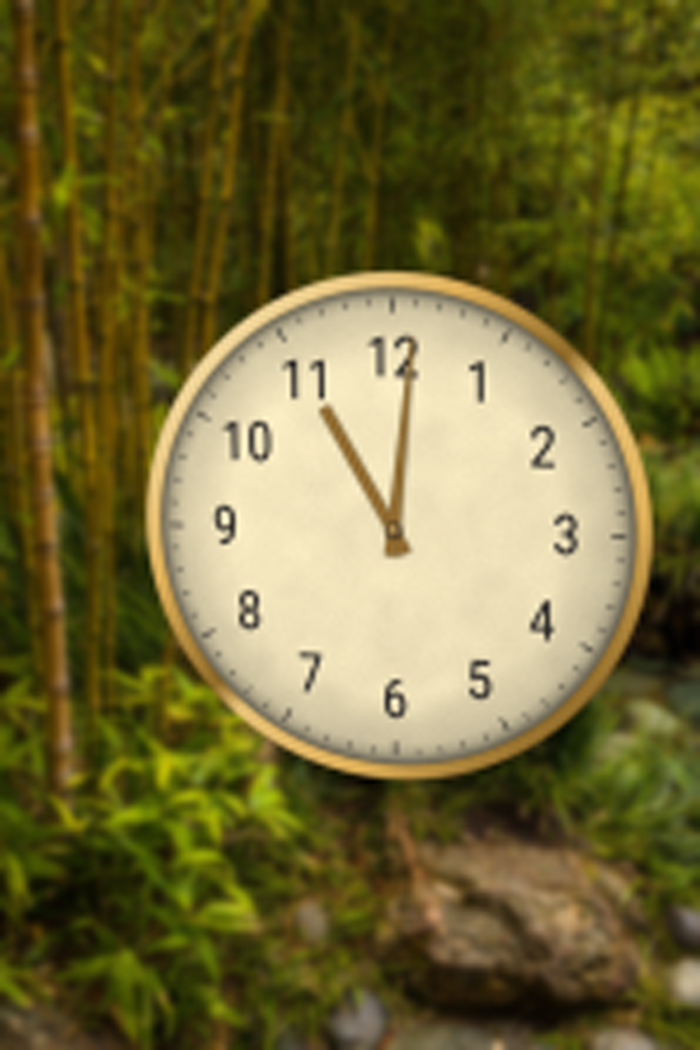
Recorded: 11,01
